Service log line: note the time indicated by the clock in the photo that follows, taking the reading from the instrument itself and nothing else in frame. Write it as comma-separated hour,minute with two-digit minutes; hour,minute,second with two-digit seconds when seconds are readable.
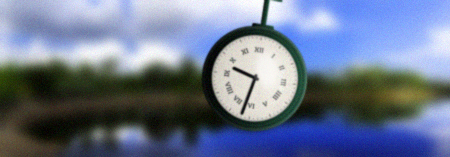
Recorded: 9,32
